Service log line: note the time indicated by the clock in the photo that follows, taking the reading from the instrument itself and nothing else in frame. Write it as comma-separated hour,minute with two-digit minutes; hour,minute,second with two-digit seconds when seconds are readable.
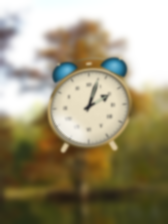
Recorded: 2,03
